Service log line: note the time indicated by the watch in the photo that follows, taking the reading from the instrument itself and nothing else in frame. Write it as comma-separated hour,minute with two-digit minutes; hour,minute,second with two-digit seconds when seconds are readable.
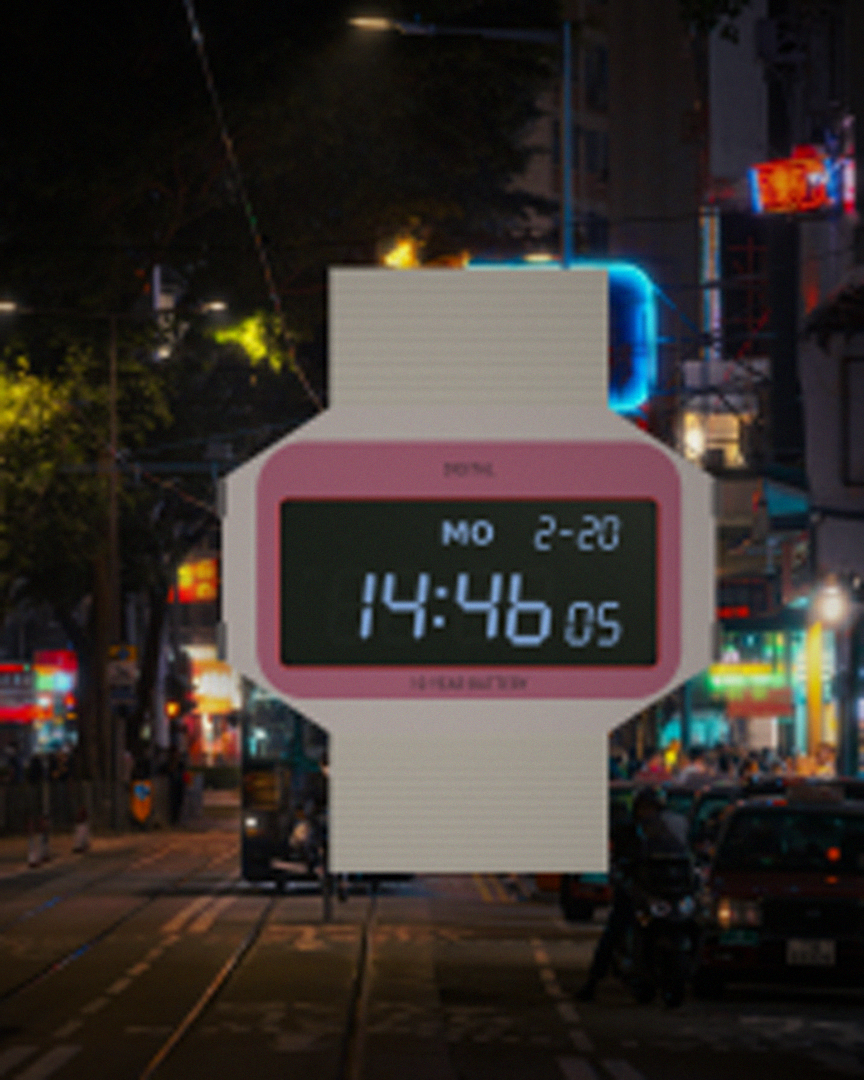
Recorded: 14,46,05
